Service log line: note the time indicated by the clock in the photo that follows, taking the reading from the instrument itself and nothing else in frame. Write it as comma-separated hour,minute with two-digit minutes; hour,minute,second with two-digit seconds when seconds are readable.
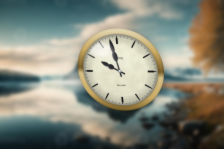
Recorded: 9,58
